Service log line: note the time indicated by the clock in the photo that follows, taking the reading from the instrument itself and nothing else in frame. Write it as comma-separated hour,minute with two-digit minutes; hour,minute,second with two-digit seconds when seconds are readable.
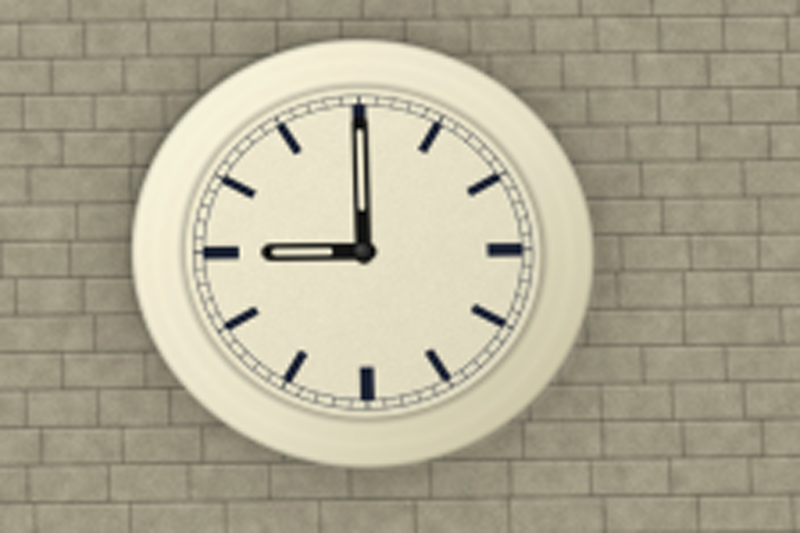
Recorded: 9,00
